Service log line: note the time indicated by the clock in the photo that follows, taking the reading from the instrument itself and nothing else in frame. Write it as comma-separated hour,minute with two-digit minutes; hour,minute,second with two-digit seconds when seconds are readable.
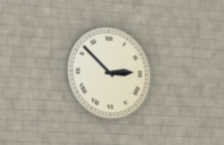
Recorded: 2,52
